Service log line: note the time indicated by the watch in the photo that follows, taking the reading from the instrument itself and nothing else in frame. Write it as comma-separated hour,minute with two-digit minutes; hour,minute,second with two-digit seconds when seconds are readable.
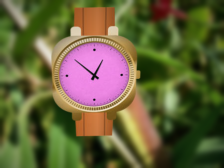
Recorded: 12,52
